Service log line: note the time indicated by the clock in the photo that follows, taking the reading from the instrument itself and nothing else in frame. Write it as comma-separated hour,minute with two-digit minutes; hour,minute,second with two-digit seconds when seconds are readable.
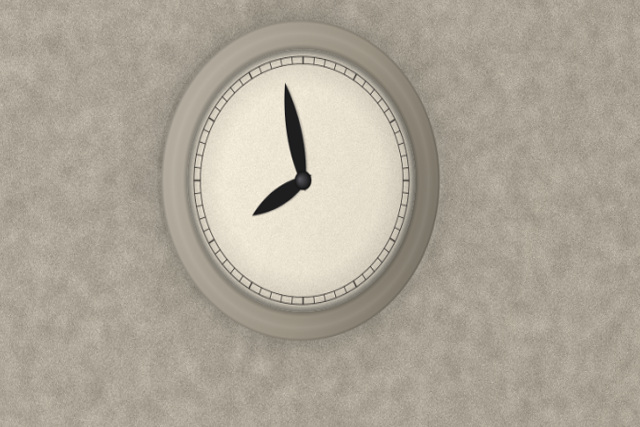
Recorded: 7,58
